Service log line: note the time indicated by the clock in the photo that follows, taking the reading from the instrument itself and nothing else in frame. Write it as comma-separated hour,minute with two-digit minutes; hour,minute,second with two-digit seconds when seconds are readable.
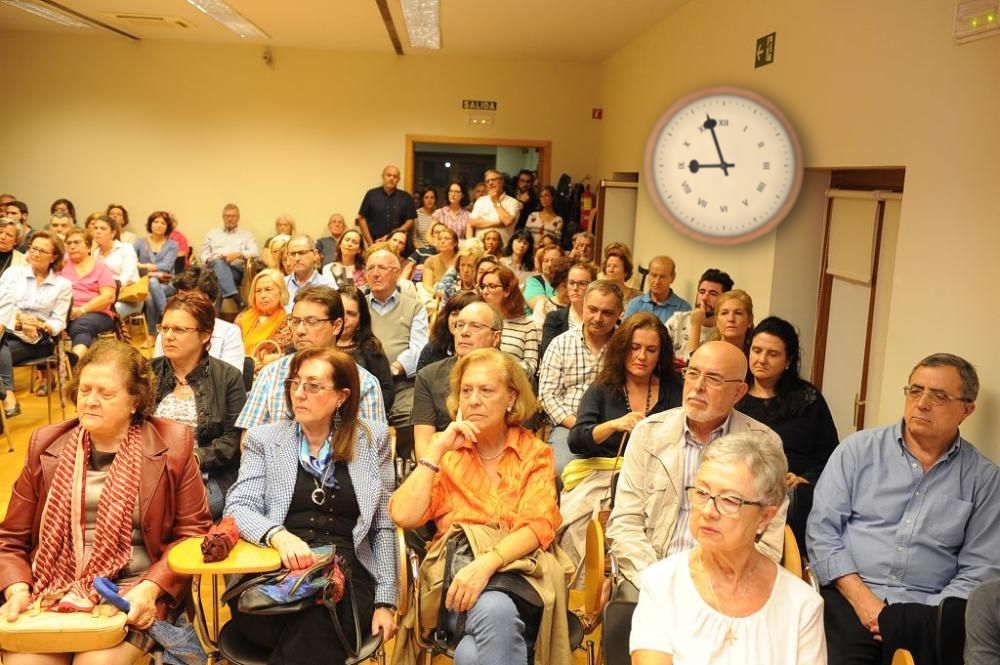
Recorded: 8,57
